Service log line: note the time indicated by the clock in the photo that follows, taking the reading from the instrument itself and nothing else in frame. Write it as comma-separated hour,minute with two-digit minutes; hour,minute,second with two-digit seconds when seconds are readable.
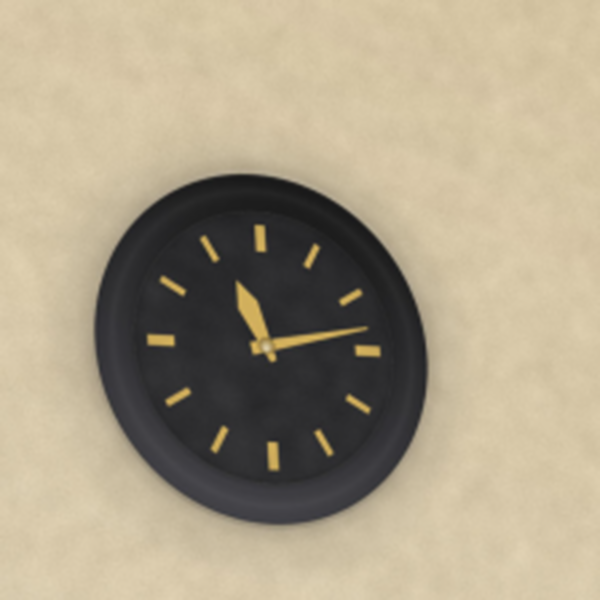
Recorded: 11,13
